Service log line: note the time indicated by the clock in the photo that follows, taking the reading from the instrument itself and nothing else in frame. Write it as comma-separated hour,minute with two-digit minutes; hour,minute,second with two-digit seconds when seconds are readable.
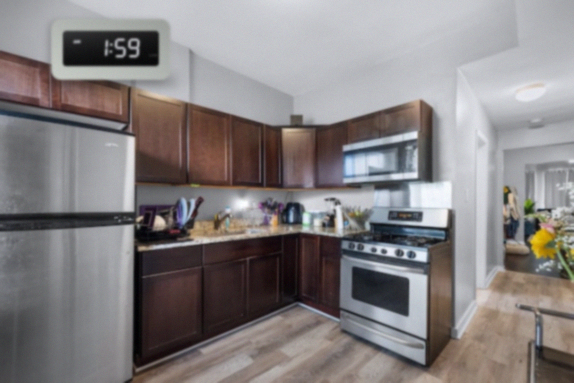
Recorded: 1,59
